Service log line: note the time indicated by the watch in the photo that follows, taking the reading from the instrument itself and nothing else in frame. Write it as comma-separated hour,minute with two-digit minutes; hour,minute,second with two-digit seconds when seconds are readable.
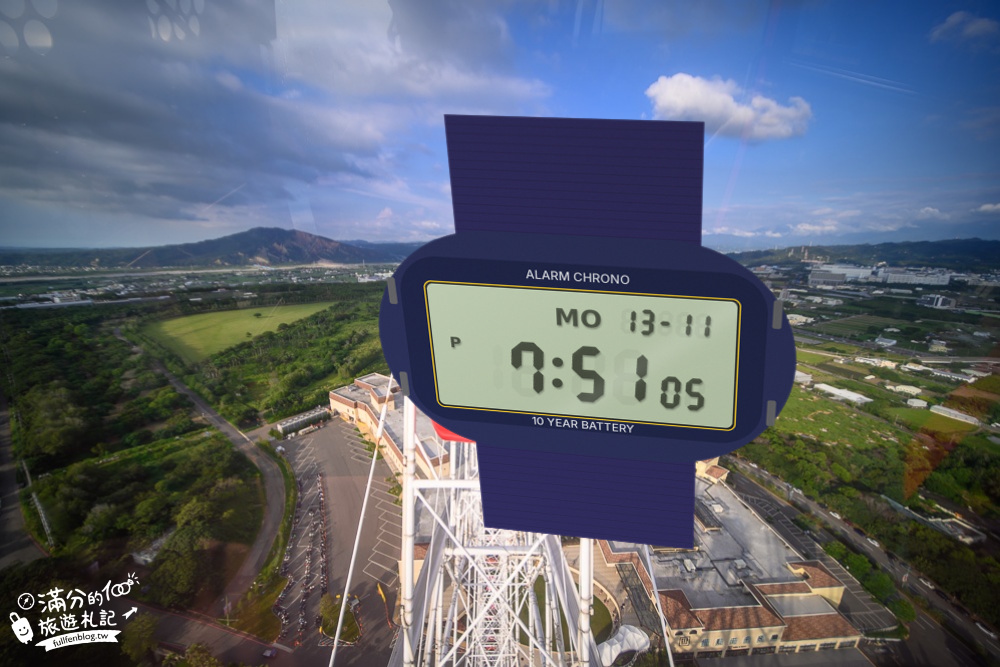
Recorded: 7,51,05
